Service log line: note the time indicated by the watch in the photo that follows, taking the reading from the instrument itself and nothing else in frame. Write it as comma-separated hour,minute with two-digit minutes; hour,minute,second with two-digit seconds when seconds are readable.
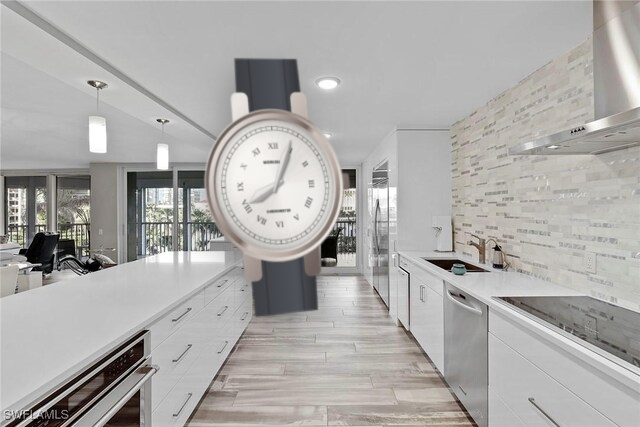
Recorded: 8,04
